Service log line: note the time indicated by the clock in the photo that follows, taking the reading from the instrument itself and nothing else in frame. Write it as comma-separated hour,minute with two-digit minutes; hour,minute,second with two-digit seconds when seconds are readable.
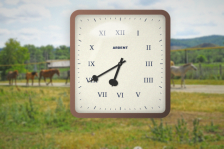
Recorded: 6,40
